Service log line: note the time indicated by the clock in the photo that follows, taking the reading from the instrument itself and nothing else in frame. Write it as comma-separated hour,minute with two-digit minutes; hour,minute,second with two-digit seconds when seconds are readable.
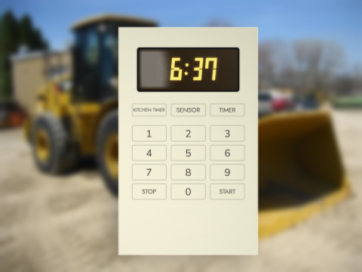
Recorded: 6,37
